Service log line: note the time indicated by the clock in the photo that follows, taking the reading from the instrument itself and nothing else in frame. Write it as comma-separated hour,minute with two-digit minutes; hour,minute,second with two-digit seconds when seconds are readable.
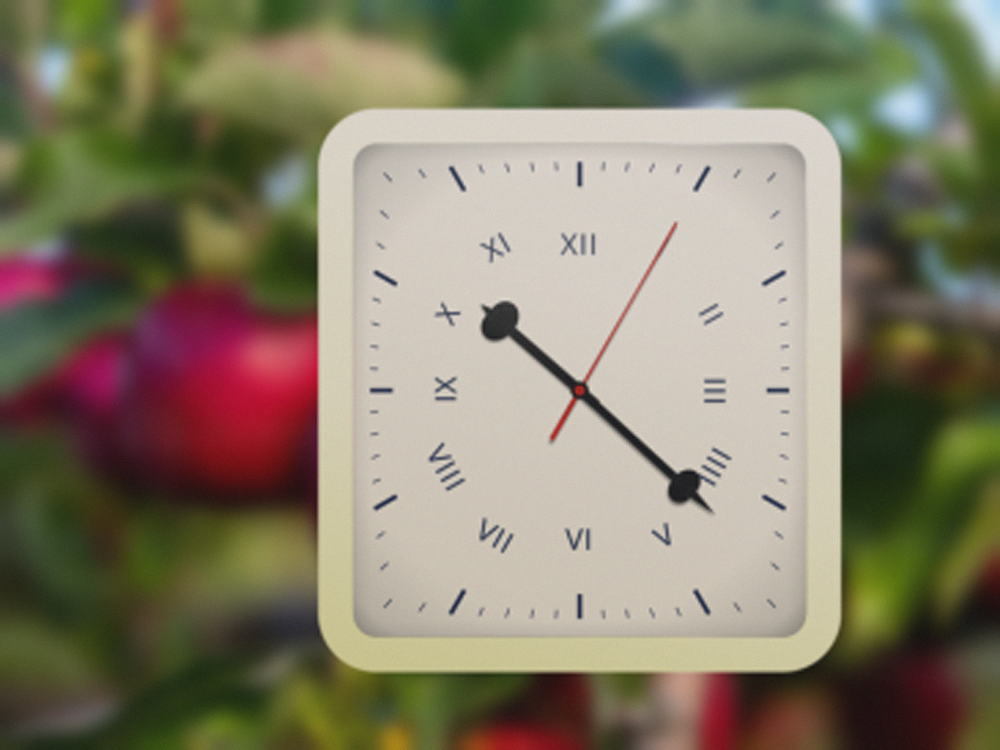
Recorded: 10,22,05
